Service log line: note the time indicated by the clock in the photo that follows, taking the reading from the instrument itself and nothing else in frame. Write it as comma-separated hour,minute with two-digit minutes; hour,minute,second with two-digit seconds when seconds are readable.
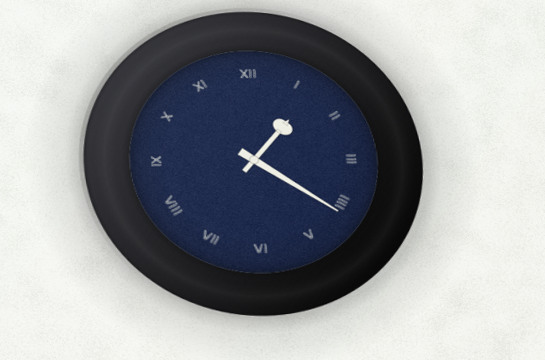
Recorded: 1,21
